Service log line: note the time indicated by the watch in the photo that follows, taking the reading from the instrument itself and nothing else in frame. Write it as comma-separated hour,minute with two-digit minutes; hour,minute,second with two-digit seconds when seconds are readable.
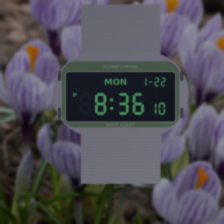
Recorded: 8,36,10
